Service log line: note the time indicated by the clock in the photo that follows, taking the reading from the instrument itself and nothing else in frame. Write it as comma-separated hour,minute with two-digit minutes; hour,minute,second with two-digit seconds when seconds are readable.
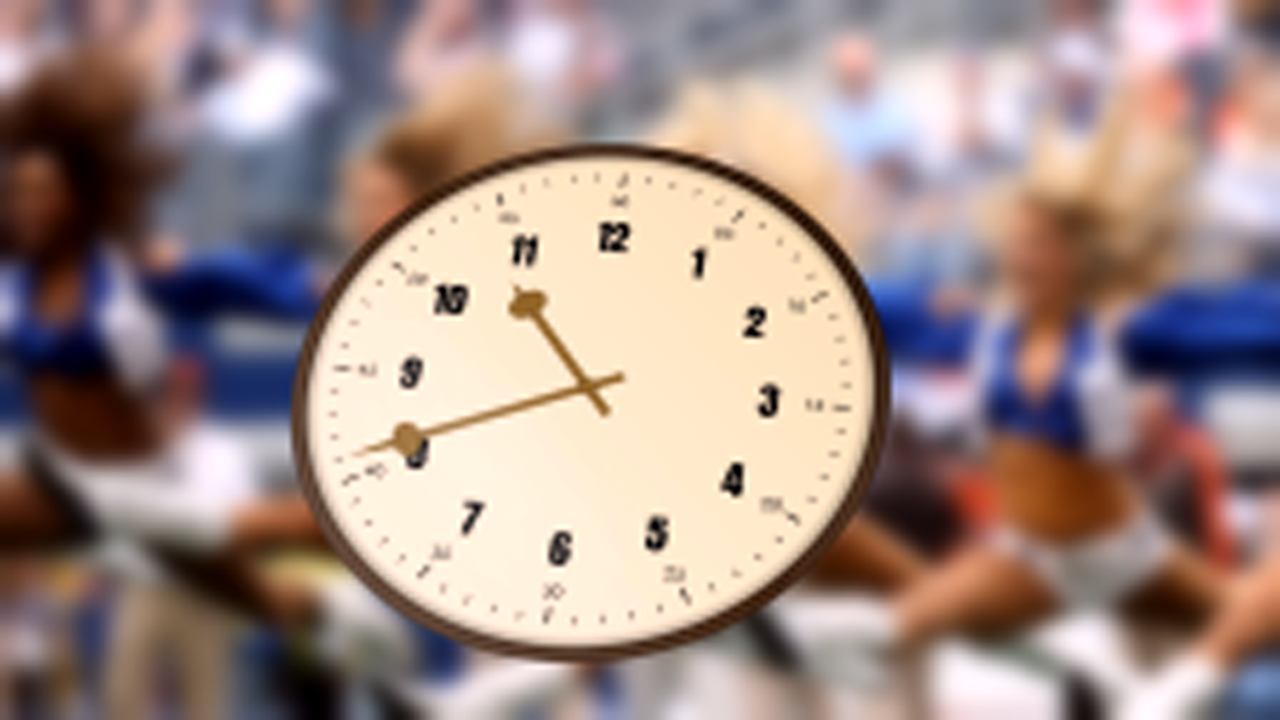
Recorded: 10,41
